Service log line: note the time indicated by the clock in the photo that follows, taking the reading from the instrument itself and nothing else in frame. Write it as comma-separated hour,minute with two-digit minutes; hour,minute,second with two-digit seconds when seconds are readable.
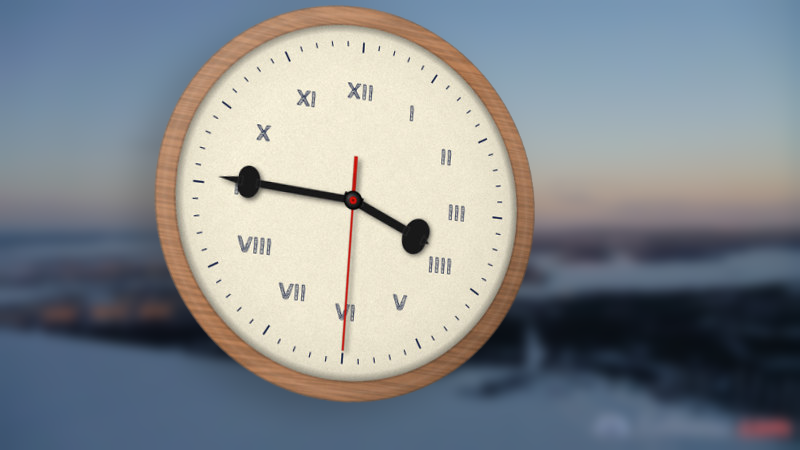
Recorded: 3,45,30
